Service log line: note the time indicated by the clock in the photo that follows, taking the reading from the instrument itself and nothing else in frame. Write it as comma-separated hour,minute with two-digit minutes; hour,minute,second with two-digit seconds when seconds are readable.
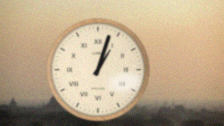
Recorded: 1,03
